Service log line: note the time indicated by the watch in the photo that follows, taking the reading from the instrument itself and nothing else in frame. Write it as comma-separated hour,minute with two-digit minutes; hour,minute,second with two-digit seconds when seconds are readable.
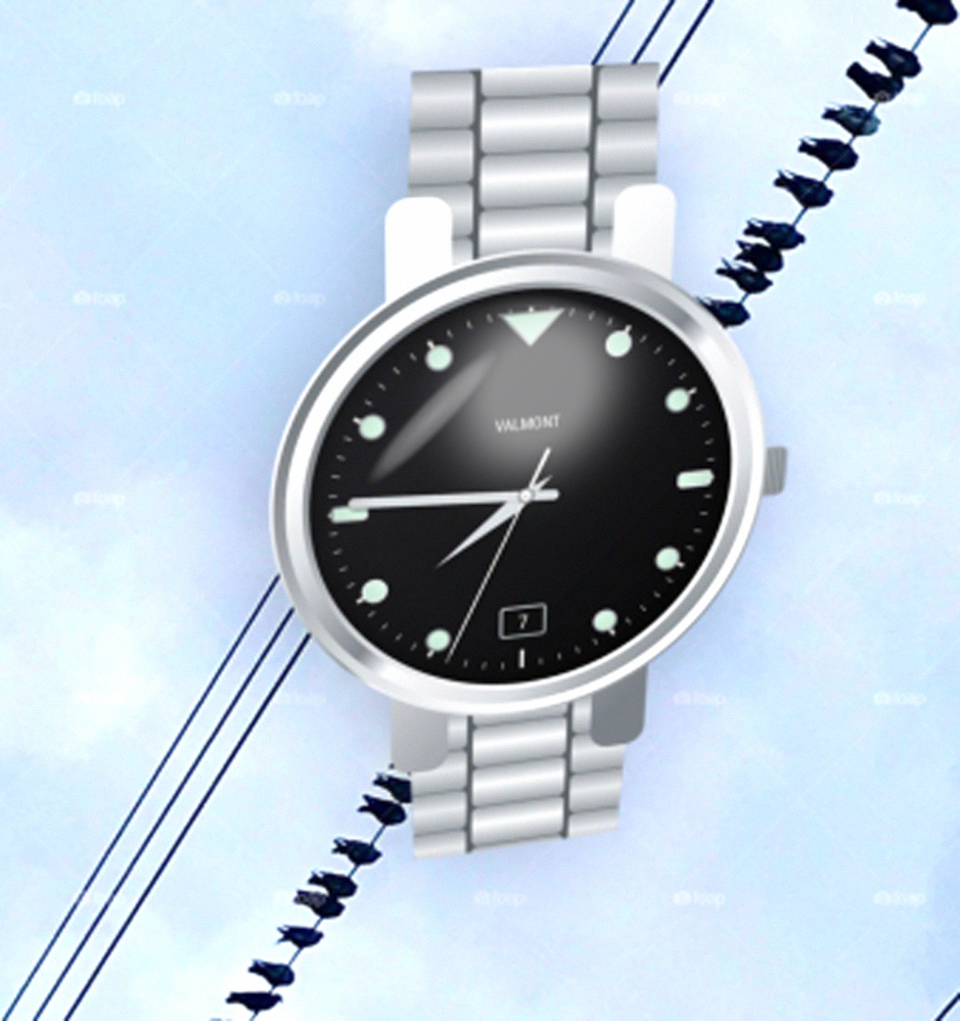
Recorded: 7,45,34
